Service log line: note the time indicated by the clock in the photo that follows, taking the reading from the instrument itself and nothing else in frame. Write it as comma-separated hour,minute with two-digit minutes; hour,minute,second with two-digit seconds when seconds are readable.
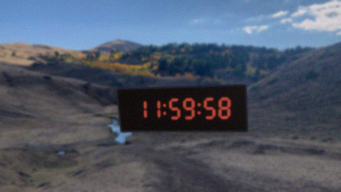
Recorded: 11,59,58
